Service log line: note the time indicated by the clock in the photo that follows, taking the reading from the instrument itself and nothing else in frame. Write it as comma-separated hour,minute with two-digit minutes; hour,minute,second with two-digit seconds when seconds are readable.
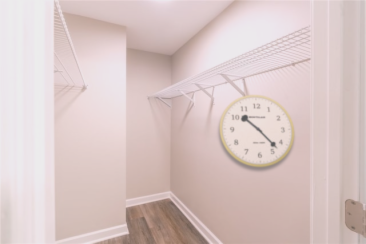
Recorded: 10,23
